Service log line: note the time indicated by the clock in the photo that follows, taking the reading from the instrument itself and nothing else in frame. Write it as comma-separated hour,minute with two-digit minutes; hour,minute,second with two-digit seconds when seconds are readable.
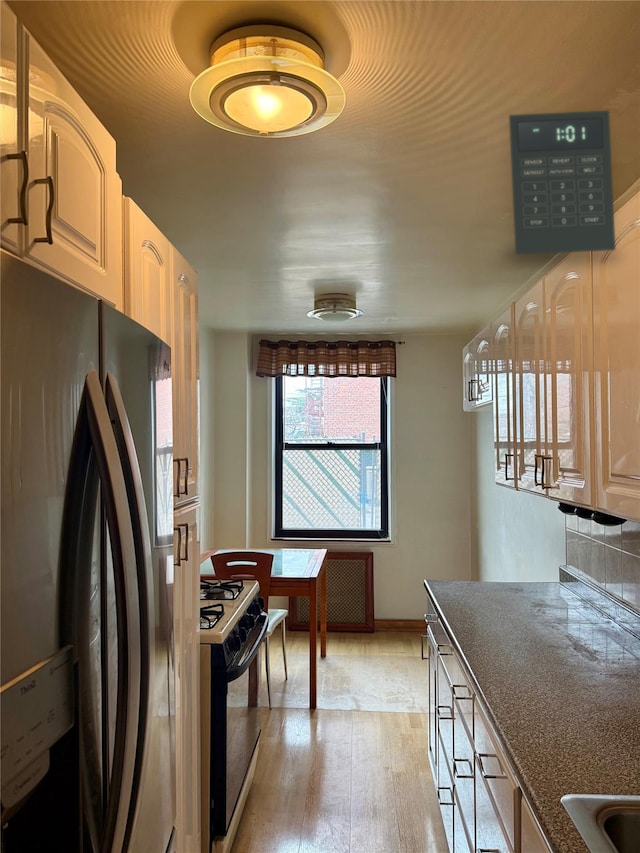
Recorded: 1,01
